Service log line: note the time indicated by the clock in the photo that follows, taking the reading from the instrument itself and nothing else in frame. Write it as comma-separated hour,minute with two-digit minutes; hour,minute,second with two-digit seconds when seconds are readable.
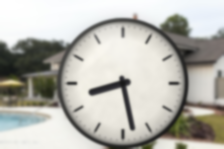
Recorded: 8,28
